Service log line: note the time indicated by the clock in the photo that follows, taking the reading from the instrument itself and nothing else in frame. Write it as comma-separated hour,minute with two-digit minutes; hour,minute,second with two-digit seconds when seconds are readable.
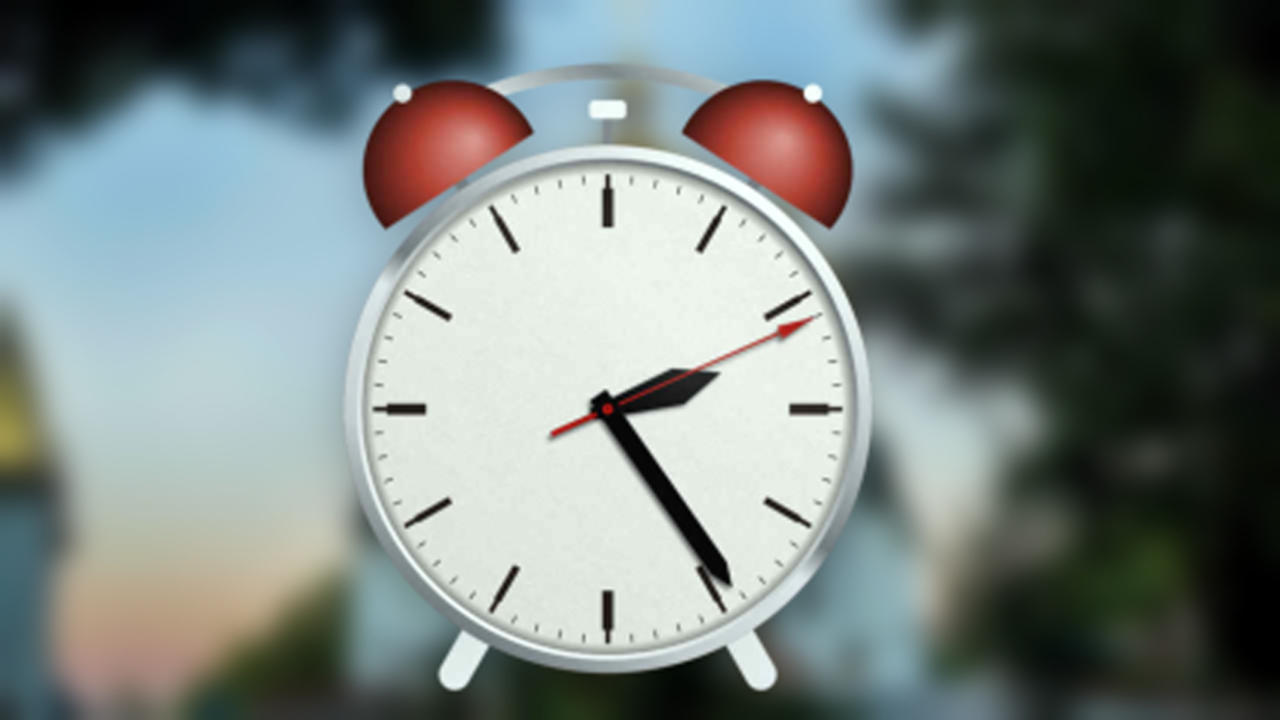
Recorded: 2,24,11
